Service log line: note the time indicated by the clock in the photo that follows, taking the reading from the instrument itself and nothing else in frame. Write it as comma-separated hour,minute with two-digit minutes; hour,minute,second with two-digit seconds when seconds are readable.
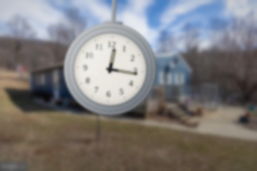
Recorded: 12,16
